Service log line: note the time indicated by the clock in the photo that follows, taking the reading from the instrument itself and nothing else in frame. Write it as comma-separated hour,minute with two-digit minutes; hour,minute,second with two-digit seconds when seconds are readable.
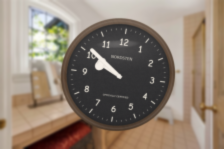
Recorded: 9,51
